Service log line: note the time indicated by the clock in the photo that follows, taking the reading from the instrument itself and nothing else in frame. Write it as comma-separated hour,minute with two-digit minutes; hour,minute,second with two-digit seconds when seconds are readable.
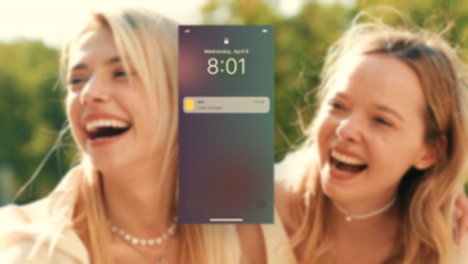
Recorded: 8,01
